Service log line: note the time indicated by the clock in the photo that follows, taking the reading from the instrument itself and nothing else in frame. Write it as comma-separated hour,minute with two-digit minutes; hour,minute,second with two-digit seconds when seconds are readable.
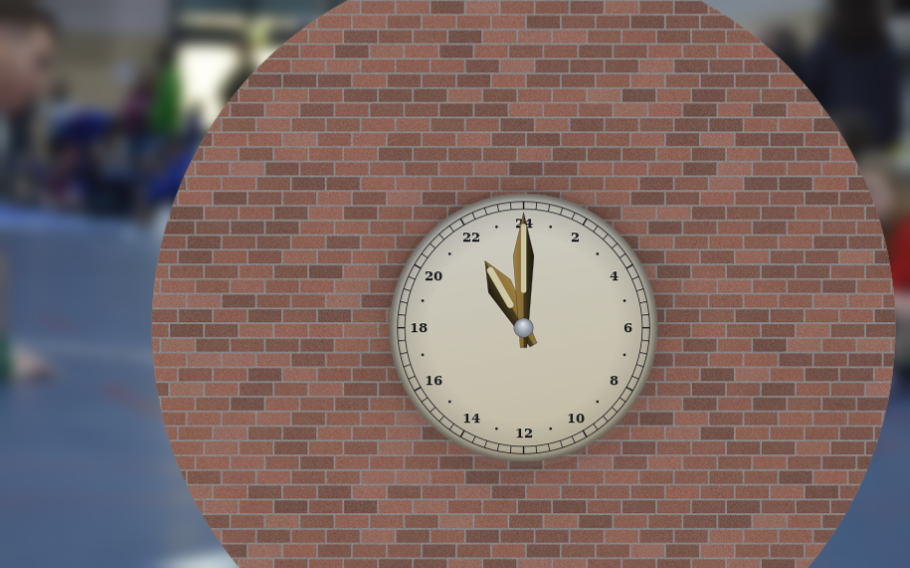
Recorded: 22,00
